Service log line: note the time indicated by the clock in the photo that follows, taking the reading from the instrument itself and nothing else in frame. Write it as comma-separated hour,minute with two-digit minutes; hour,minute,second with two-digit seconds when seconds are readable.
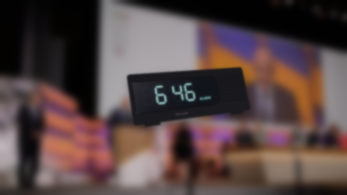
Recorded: 6,46
